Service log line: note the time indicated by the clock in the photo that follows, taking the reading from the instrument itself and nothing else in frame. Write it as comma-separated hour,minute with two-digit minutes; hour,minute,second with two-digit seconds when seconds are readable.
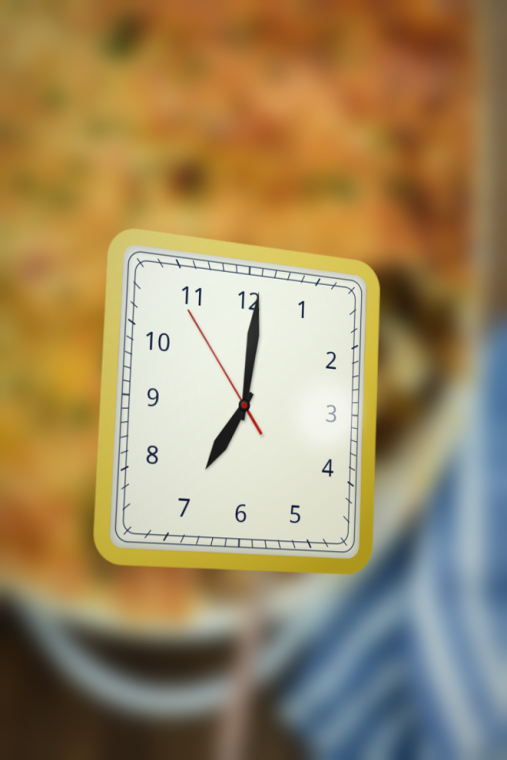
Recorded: 7,00,54
